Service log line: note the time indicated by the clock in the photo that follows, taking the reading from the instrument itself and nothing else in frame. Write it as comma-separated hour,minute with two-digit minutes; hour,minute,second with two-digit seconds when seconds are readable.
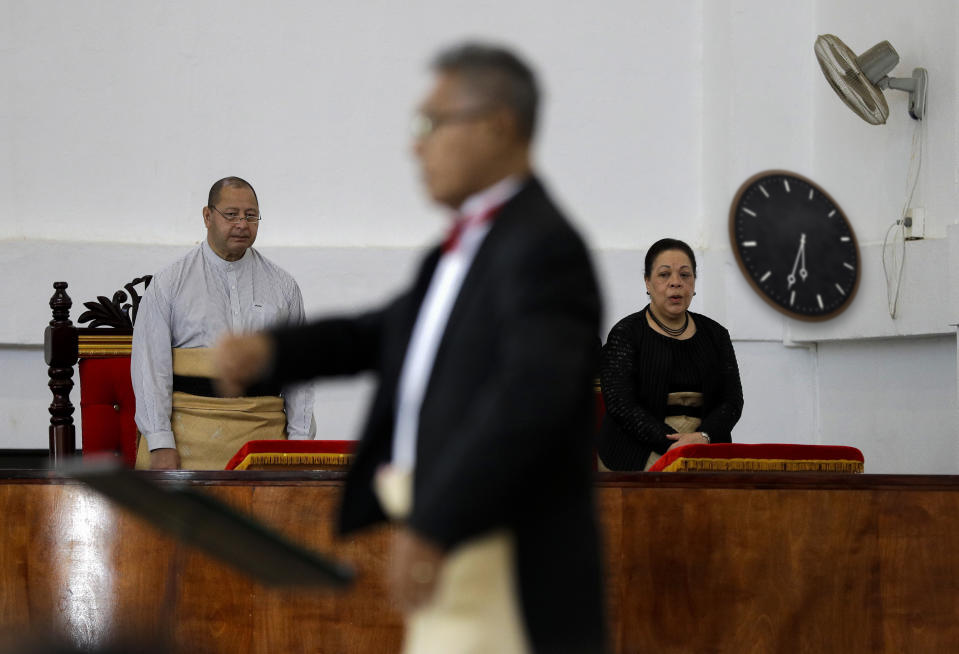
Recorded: 6,36
